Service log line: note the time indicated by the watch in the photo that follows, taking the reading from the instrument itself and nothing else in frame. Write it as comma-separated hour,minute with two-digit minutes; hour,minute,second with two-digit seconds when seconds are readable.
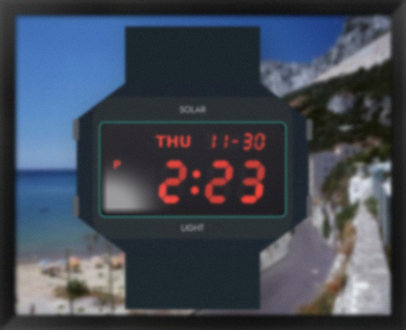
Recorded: 2,23
